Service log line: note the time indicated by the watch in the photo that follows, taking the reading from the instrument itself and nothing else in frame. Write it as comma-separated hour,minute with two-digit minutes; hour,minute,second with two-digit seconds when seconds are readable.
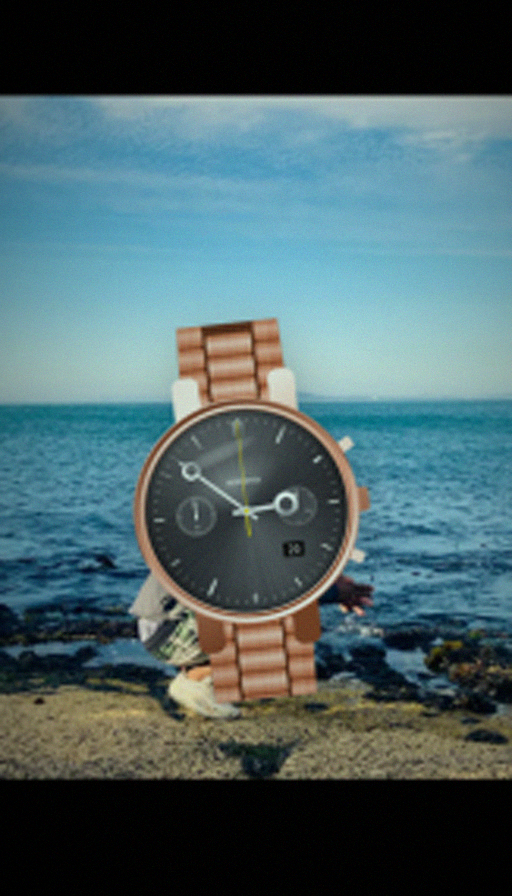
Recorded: 2,52
